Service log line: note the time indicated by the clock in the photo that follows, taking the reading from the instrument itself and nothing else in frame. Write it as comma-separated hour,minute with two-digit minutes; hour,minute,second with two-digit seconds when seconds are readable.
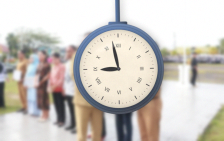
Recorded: 8,58
